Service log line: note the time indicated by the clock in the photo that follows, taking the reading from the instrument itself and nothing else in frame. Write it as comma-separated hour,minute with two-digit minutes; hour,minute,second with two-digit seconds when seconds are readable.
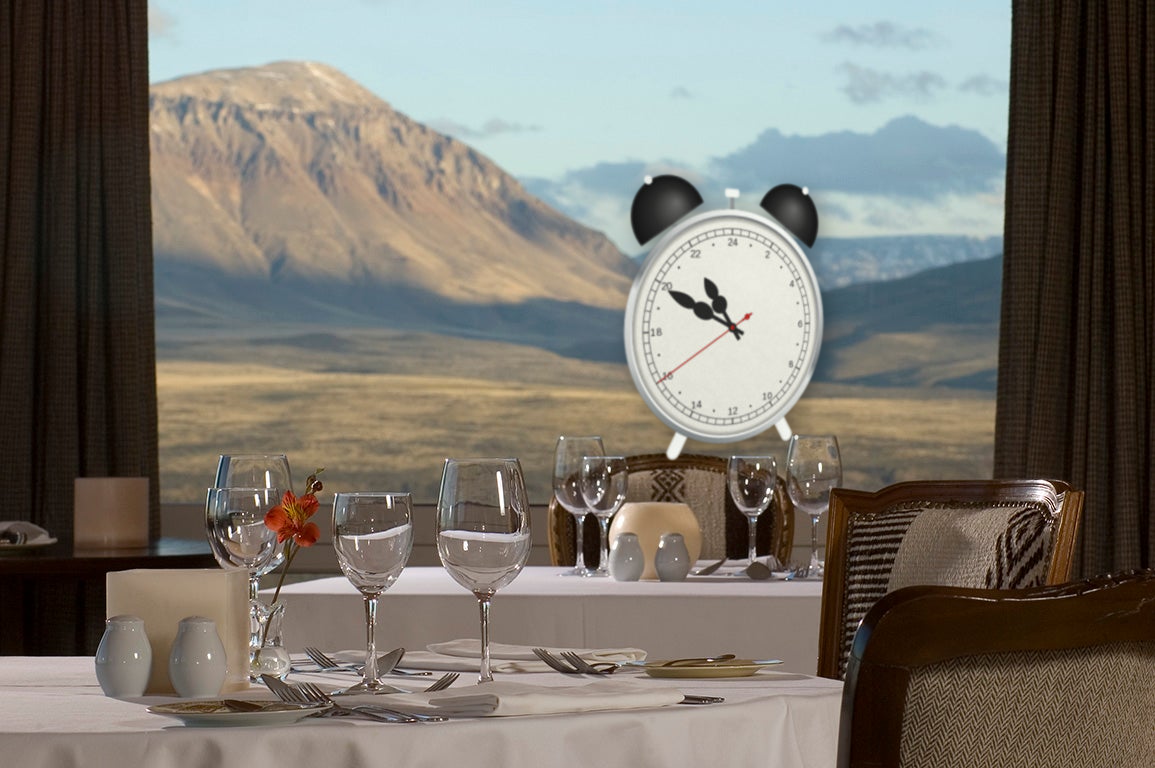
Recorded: 21,49,40
